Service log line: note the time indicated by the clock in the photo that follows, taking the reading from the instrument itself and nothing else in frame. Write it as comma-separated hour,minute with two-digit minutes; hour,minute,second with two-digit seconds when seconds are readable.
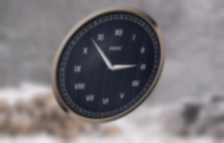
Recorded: 2,53
